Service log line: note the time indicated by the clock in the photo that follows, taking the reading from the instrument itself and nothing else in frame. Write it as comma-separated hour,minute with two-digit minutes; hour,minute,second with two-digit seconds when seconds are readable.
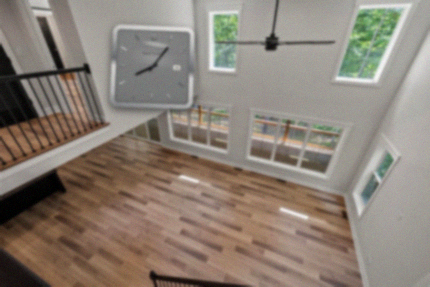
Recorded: 8,06
